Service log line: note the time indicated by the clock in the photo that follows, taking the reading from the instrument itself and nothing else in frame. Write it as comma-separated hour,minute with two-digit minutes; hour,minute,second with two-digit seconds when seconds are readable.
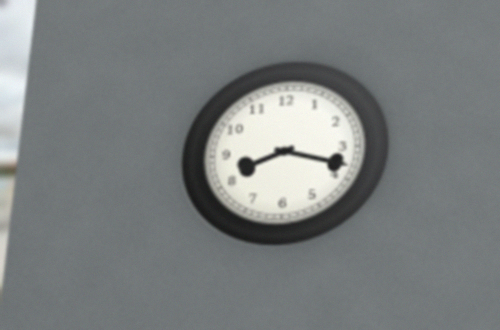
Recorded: 8,18
